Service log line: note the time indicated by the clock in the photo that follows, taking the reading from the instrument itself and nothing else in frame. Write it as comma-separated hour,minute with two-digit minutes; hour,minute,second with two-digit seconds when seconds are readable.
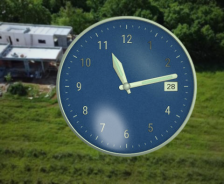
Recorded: 11,13
